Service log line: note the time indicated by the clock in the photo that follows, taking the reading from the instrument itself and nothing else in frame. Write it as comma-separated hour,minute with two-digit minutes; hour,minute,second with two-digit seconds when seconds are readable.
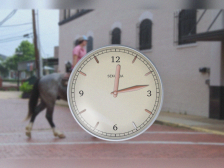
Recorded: 12,13
